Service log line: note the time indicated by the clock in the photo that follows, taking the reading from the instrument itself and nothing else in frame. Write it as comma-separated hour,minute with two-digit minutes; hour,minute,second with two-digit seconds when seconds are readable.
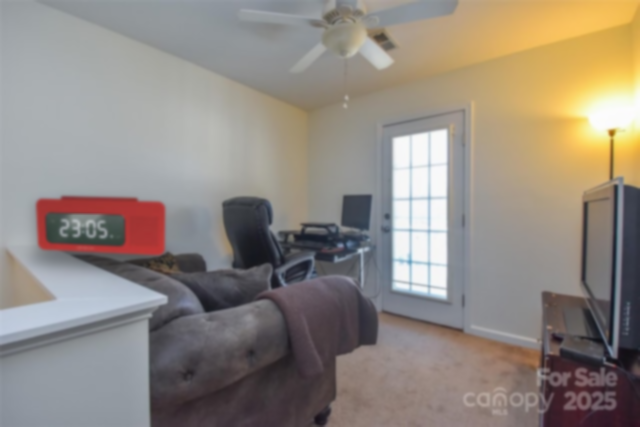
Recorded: 23,05
